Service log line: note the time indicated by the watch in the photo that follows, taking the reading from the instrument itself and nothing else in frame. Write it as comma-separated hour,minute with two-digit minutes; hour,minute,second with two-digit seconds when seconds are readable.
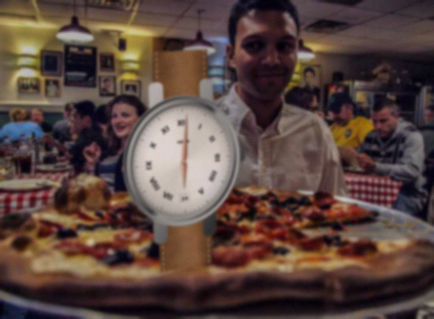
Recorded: 6,01
